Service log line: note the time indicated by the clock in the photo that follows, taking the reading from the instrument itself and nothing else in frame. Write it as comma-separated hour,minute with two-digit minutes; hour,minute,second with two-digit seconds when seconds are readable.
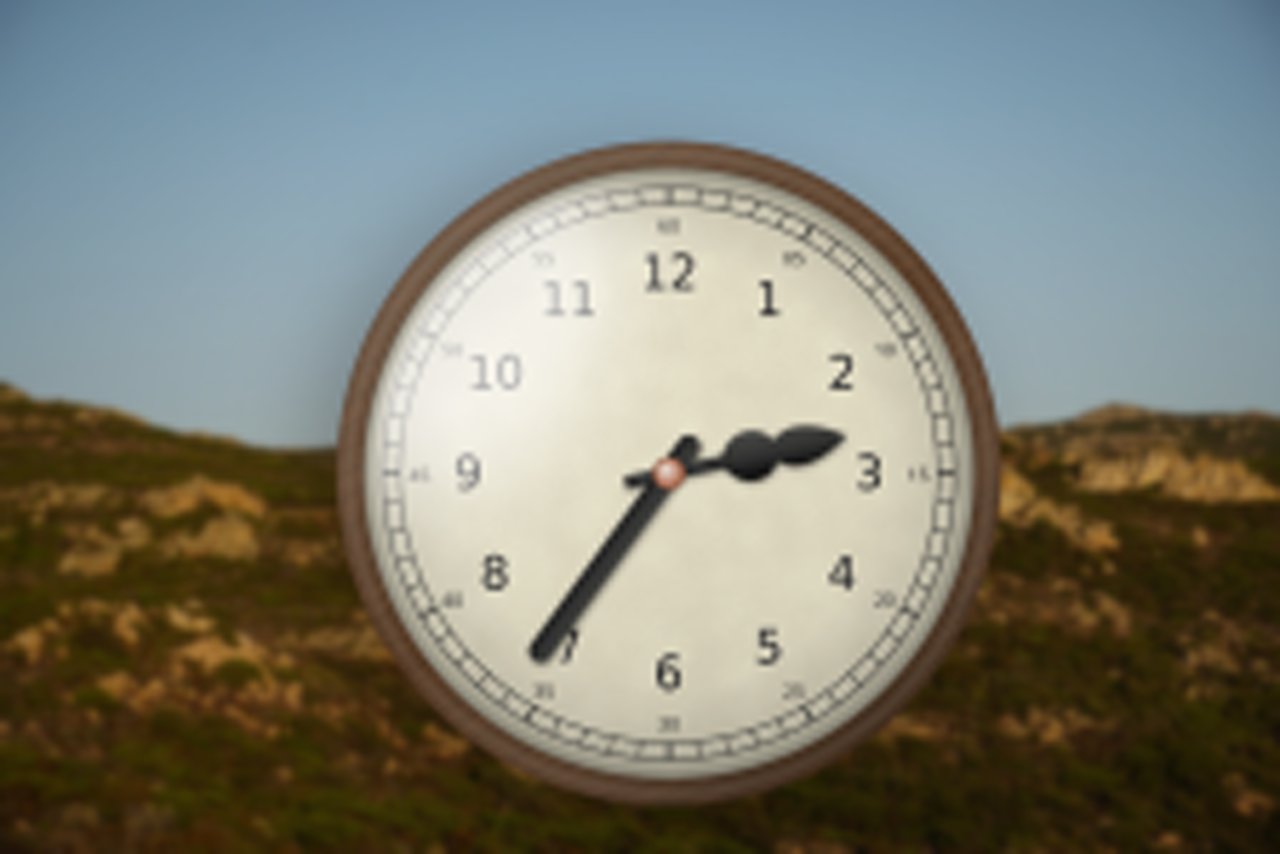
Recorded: 2,36
